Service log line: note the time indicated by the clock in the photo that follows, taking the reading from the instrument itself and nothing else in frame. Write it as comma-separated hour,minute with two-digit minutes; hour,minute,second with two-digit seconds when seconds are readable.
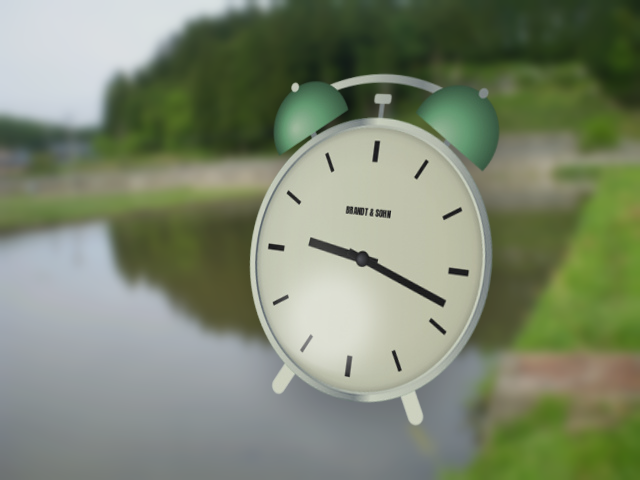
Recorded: 9,18
